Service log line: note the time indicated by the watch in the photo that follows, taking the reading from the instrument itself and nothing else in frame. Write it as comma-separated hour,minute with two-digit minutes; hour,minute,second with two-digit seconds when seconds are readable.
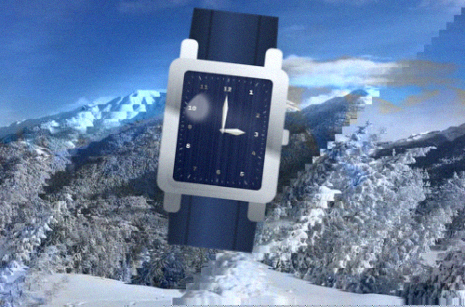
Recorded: 3,00
